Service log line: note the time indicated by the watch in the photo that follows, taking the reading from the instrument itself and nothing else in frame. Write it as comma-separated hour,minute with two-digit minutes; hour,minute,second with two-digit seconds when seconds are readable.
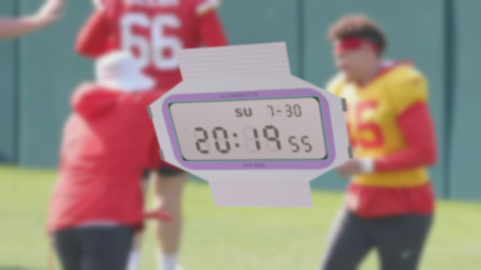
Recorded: 20,19,55
